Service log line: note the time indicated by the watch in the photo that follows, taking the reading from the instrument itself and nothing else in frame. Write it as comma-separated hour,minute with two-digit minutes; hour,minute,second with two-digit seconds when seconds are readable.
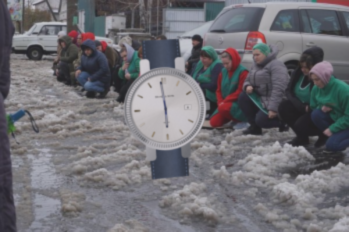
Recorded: 5,59
